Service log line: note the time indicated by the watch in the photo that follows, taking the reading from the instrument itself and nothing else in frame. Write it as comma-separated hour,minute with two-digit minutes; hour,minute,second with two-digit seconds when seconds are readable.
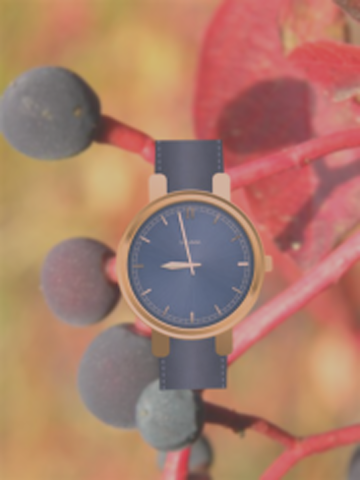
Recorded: 8,58
